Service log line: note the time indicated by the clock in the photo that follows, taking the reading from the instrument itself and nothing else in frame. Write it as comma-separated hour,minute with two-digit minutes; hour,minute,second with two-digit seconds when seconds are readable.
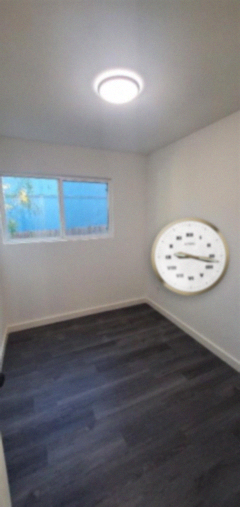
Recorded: 9,17
